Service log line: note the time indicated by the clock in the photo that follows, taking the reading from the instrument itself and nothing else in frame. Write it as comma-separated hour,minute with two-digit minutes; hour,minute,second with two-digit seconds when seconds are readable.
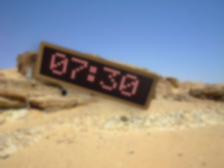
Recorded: 7,30
